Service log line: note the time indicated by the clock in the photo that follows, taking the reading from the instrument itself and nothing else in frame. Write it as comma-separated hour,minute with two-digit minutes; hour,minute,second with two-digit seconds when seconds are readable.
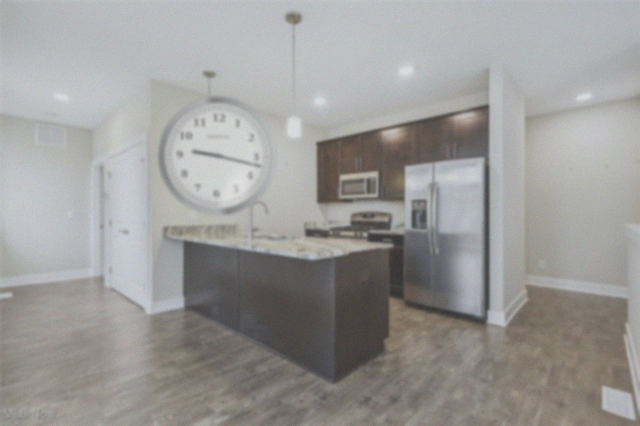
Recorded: 9,17
